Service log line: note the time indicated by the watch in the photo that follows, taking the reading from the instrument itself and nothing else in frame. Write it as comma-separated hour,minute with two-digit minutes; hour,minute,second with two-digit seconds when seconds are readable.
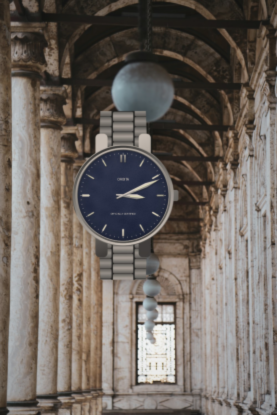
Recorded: 3,11
